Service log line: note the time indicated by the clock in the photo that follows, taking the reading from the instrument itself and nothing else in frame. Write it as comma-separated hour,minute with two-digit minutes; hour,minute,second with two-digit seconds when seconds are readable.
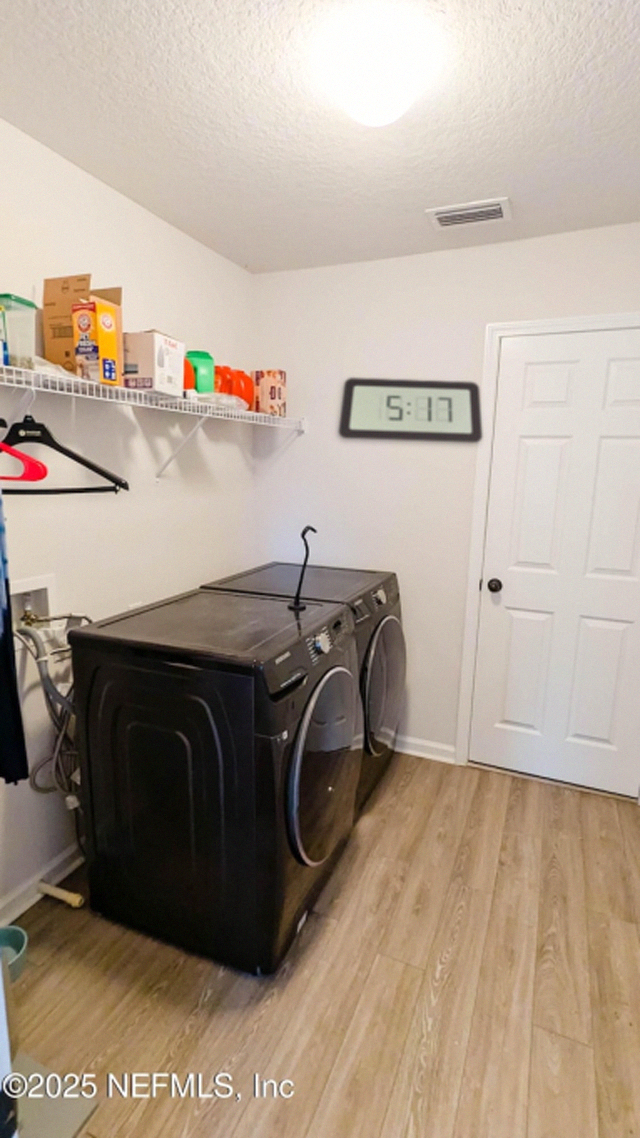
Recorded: 5,17
